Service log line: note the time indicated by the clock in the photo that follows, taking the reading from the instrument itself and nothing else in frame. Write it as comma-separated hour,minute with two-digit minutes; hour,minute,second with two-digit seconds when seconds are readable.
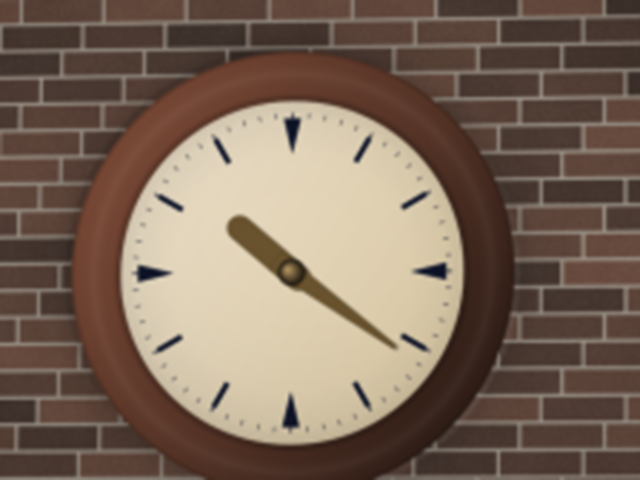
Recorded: 10,21
